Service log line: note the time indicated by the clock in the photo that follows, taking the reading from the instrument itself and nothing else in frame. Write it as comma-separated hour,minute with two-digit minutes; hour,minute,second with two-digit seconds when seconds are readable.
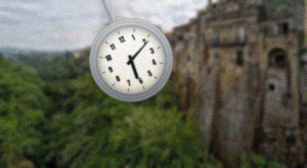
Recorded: 6,11
